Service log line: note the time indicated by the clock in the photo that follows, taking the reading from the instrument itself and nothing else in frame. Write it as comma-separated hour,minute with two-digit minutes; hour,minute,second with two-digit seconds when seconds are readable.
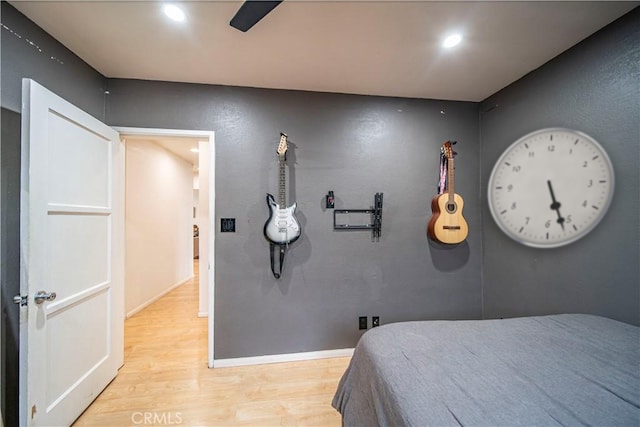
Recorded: 5,27
